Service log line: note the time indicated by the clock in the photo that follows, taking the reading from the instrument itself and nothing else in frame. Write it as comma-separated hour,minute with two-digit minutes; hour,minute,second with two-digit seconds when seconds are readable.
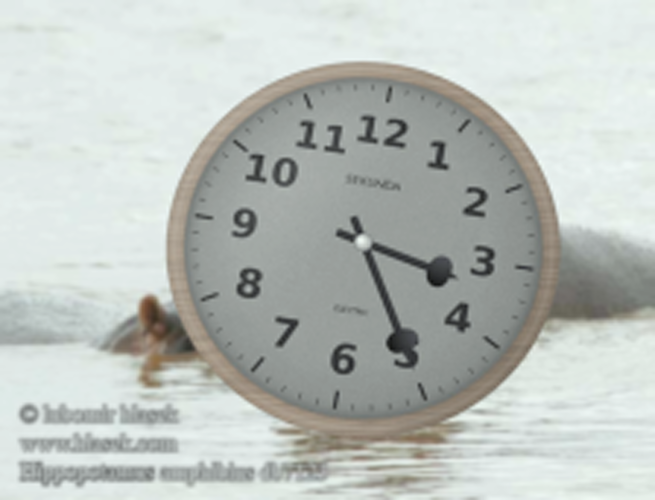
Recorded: 3,25
